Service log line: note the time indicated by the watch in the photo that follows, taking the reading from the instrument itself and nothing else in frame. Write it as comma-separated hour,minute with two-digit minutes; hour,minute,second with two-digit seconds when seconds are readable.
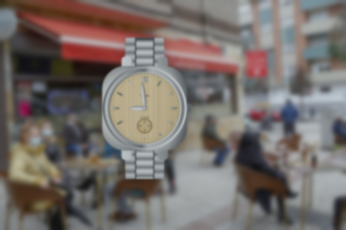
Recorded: 8,59
